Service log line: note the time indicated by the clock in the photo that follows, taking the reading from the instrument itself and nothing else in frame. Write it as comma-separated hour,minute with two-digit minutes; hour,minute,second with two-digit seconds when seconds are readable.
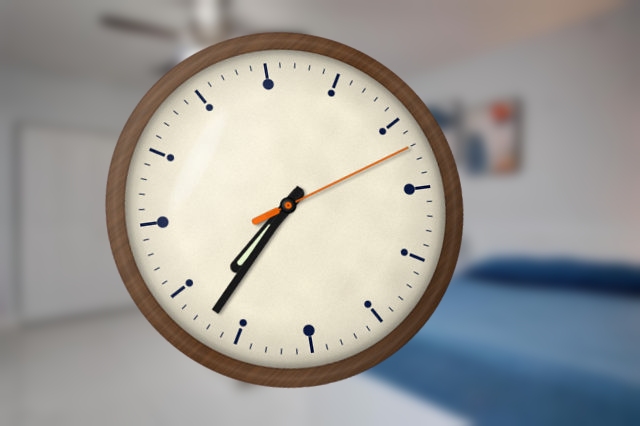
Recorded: 7,37,12
